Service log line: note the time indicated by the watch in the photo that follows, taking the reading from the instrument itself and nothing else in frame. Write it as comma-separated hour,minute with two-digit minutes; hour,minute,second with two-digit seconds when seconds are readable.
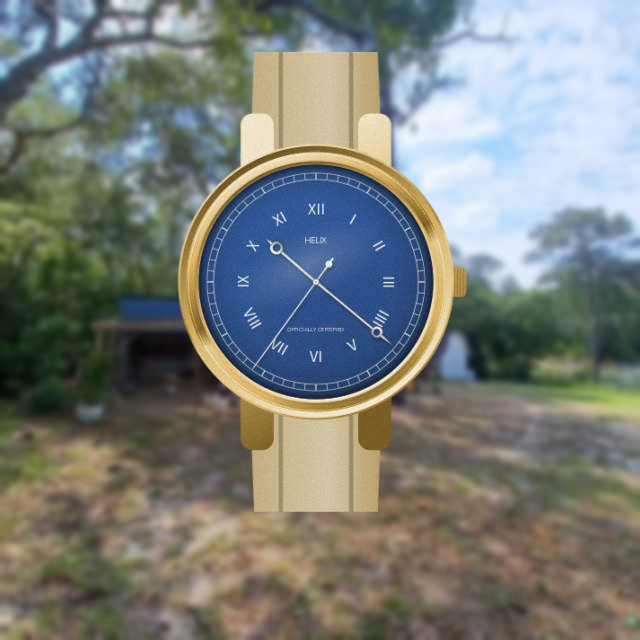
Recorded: 10,21,36
